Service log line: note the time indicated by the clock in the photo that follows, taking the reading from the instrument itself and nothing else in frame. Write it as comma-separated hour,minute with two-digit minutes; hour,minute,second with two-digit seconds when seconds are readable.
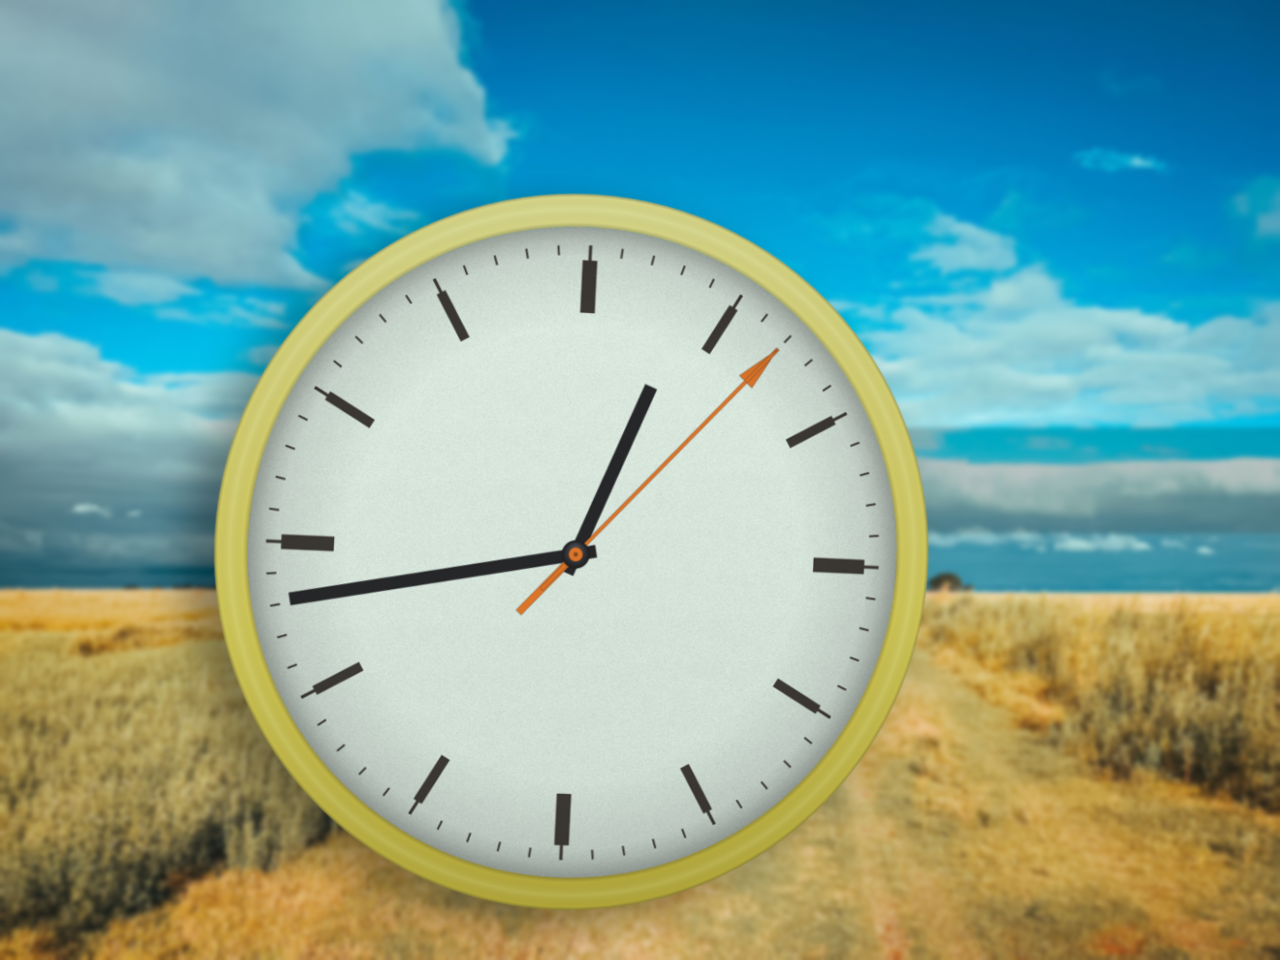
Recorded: 12,43,07
